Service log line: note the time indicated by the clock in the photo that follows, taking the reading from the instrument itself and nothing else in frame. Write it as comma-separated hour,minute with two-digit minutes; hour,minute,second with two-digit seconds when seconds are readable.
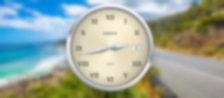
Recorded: 2,43
